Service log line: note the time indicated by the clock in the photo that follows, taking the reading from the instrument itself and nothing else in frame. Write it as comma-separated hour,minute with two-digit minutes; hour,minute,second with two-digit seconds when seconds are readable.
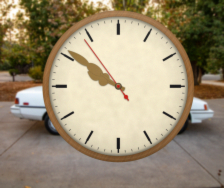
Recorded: 9,50,54
